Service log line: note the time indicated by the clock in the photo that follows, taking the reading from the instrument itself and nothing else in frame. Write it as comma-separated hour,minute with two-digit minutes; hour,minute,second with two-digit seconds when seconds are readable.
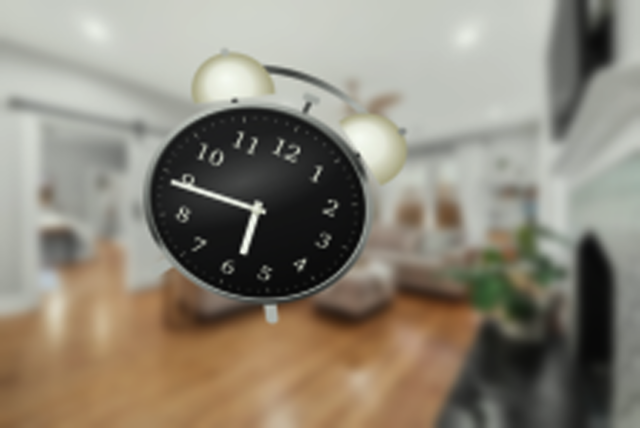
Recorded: 5,44
